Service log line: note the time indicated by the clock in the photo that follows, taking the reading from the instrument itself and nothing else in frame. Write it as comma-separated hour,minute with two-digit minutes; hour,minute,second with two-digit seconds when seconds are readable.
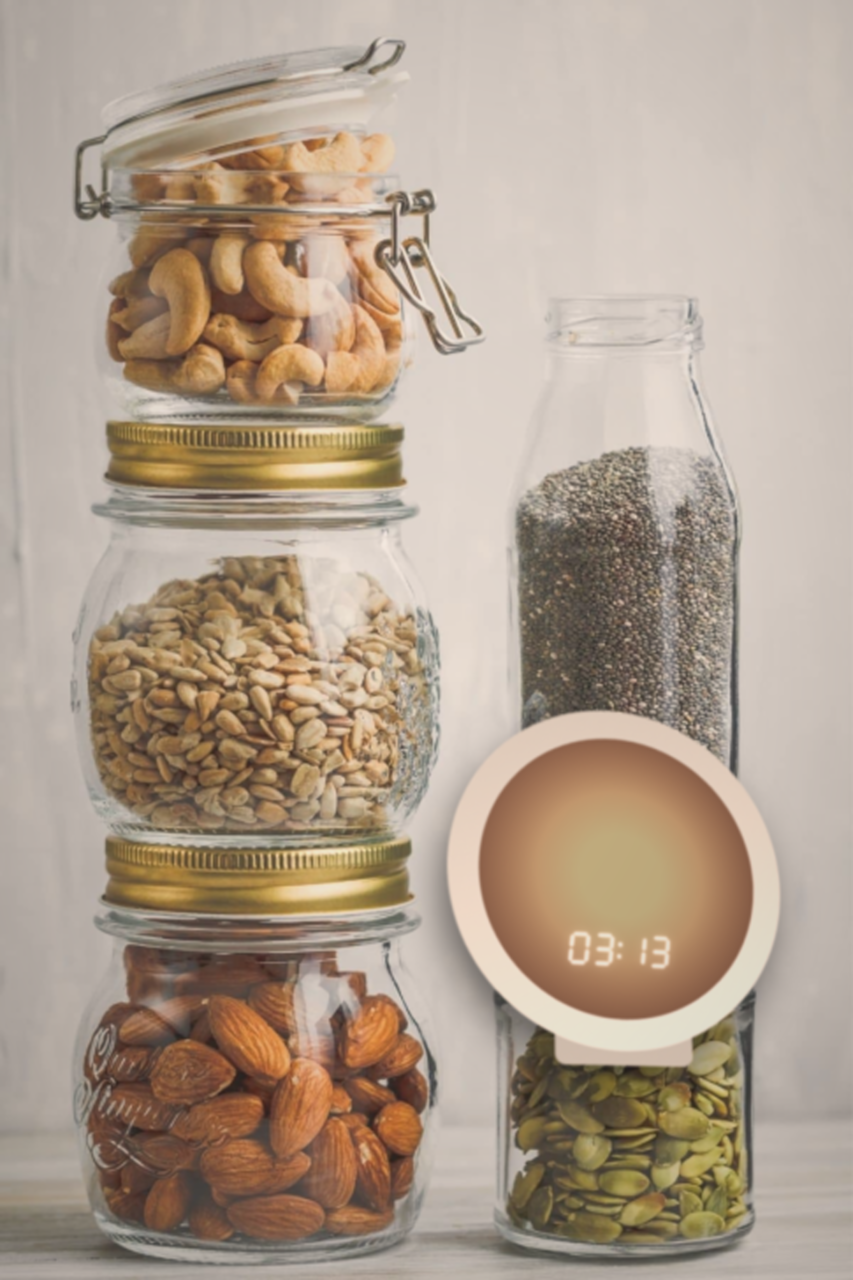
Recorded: 3,13
